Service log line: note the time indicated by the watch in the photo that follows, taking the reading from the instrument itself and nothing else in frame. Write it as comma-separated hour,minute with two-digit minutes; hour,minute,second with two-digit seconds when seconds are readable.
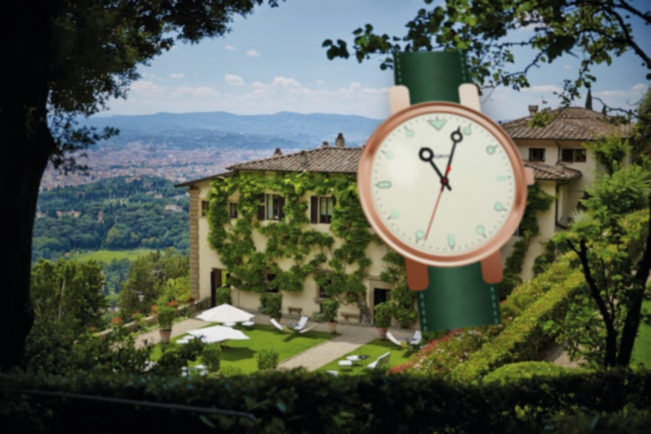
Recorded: 11,03,34
